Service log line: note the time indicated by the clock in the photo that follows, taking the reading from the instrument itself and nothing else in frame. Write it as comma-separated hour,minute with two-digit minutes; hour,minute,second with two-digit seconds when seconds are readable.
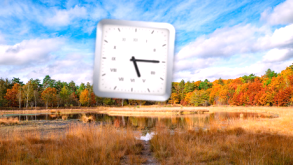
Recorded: 5,15
